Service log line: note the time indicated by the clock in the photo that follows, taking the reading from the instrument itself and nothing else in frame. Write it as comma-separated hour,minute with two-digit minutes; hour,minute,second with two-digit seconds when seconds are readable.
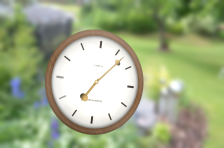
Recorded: 7,07
